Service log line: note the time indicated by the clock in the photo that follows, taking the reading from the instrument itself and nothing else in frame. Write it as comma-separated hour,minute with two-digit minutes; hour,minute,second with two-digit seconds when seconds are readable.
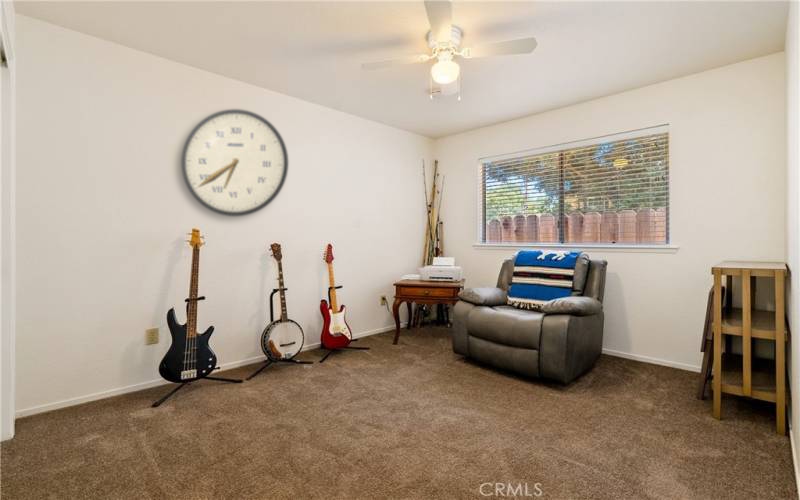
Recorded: 6,39
